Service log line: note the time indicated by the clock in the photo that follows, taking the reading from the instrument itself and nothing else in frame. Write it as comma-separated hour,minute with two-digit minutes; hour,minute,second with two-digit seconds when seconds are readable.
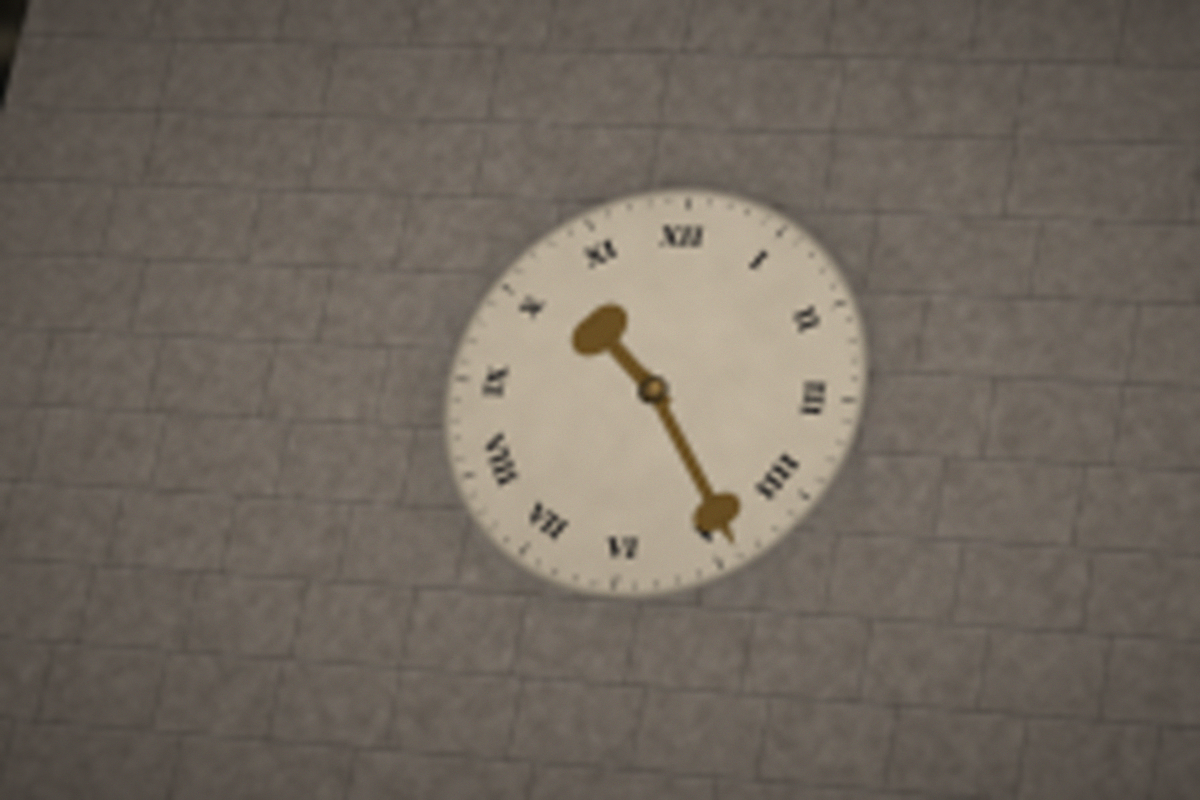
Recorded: 10,24
